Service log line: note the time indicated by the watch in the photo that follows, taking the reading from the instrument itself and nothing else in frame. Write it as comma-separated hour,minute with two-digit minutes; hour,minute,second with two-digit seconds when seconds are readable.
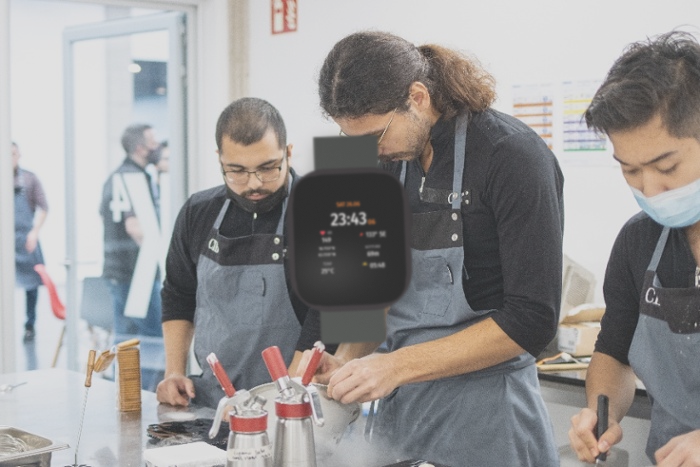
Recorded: 23,43
